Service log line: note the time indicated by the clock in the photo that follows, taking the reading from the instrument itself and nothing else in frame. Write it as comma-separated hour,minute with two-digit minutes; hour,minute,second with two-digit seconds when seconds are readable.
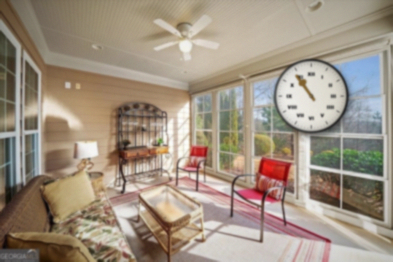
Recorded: 10,54
